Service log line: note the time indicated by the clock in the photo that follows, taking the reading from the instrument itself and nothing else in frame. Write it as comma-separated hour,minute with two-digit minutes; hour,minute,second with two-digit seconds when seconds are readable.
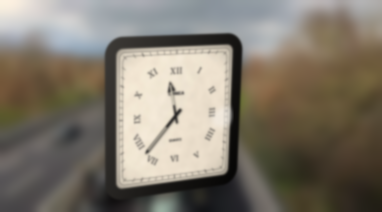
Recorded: 11,37
